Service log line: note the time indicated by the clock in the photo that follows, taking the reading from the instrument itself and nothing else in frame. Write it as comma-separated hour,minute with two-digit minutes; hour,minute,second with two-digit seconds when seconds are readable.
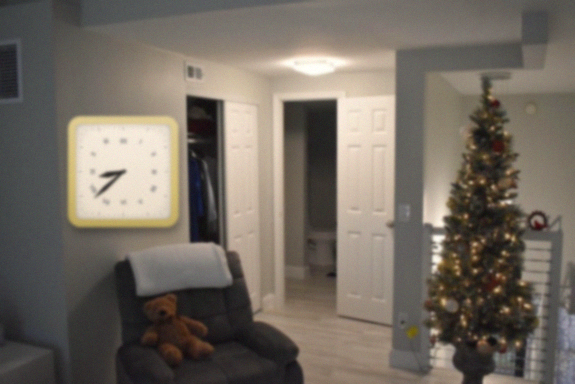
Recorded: 8,38
